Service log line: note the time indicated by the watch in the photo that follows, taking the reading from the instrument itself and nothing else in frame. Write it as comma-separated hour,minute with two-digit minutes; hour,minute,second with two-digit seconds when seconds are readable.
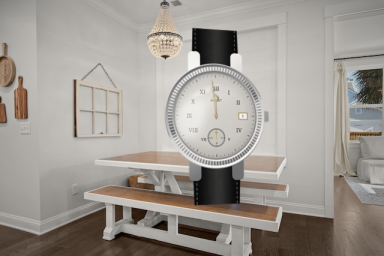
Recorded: 11,59
